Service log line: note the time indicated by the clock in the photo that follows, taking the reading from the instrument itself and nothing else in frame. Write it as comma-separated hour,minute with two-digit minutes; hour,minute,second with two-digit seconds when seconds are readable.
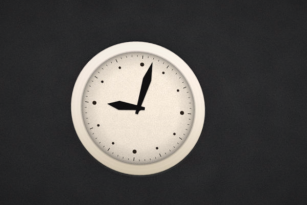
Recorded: 9,02
